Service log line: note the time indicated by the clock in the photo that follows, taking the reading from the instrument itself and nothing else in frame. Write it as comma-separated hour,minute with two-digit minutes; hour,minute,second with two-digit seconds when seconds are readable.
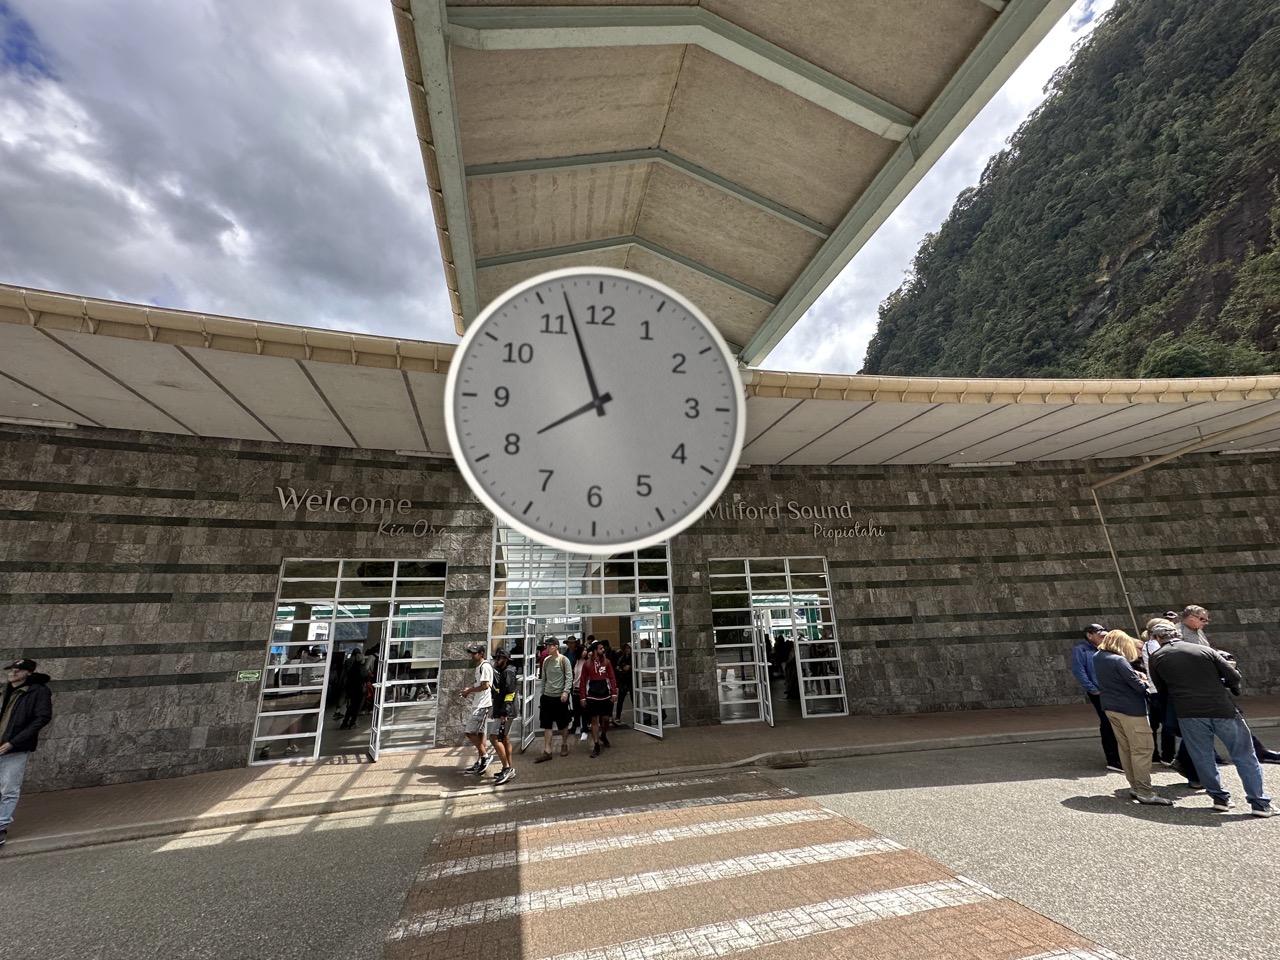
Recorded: 7,57
